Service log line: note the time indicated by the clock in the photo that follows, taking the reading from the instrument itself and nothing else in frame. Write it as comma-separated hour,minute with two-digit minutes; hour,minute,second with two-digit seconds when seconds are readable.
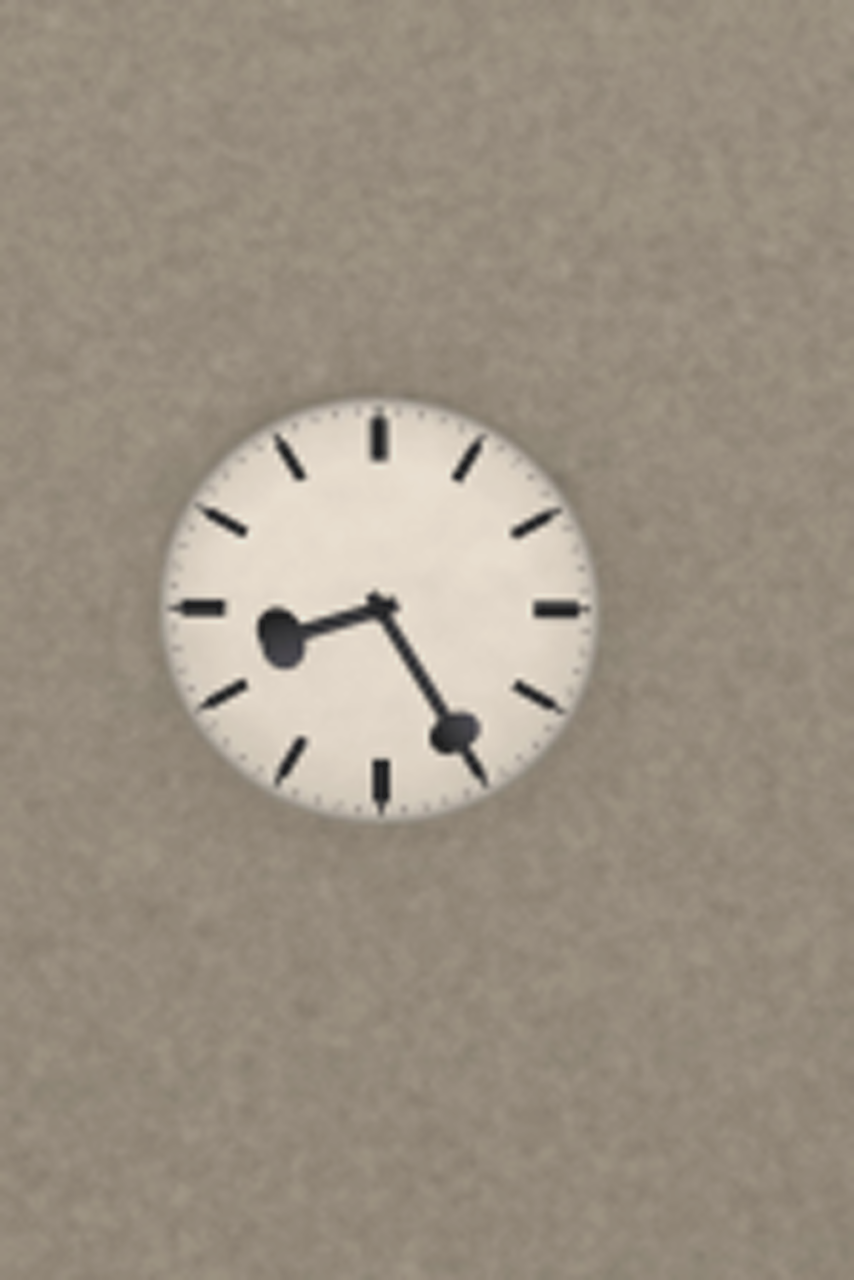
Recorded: 8,25
